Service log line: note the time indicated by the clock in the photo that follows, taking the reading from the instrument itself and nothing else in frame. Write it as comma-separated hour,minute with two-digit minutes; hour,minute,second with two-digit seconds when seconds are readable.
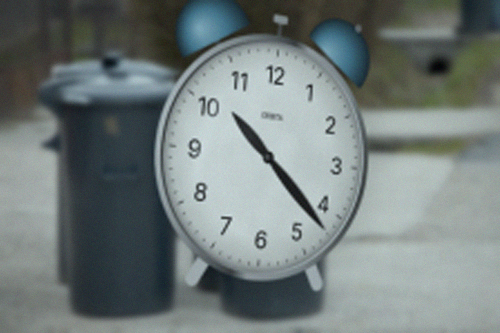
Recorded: 10,22
